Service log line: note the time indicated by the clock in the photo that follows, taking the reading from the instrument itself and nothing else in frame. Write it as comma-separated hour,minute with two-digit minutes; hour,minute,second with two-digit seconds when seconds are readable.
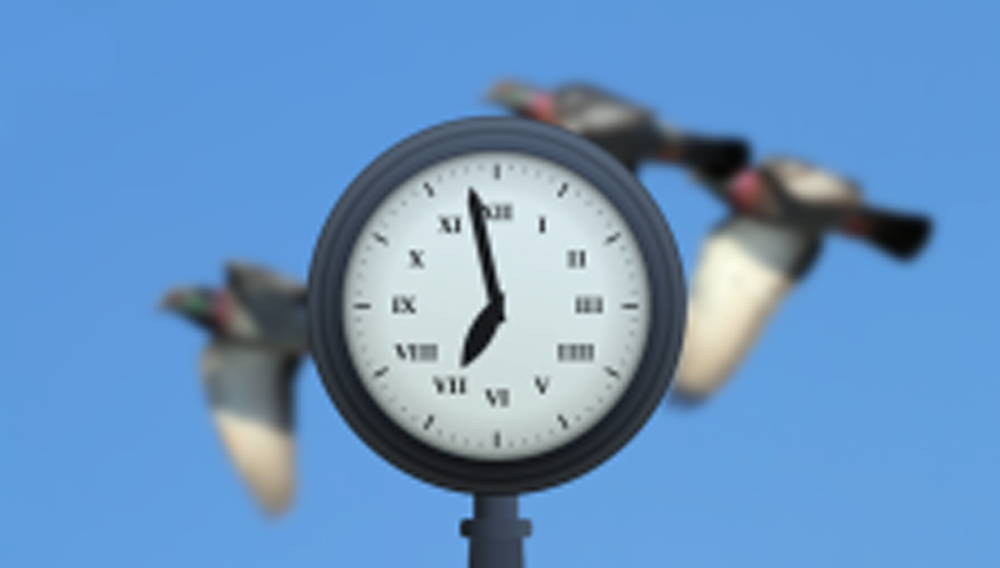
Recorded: 6,58
